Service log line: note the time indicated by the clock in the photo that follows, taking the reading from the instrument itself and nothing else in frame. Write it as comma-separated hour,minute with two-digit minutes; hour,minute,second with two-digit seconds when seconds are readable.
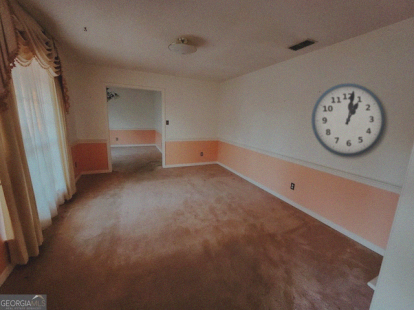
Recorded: 1,02
